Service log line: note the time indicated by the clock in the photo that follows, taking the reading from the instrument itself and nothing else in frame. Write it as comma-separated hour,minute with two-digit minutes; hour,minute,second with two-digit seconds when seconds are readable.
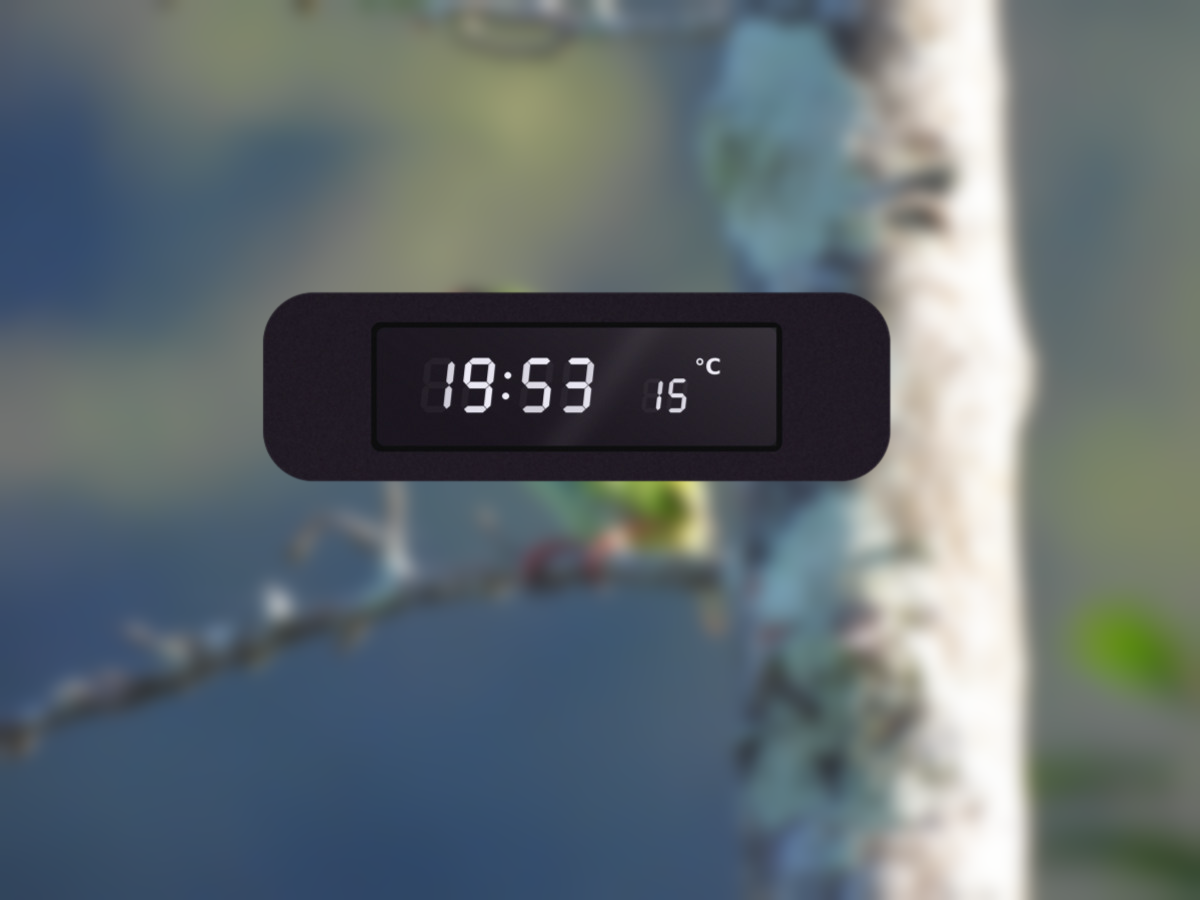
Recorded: 19,53
